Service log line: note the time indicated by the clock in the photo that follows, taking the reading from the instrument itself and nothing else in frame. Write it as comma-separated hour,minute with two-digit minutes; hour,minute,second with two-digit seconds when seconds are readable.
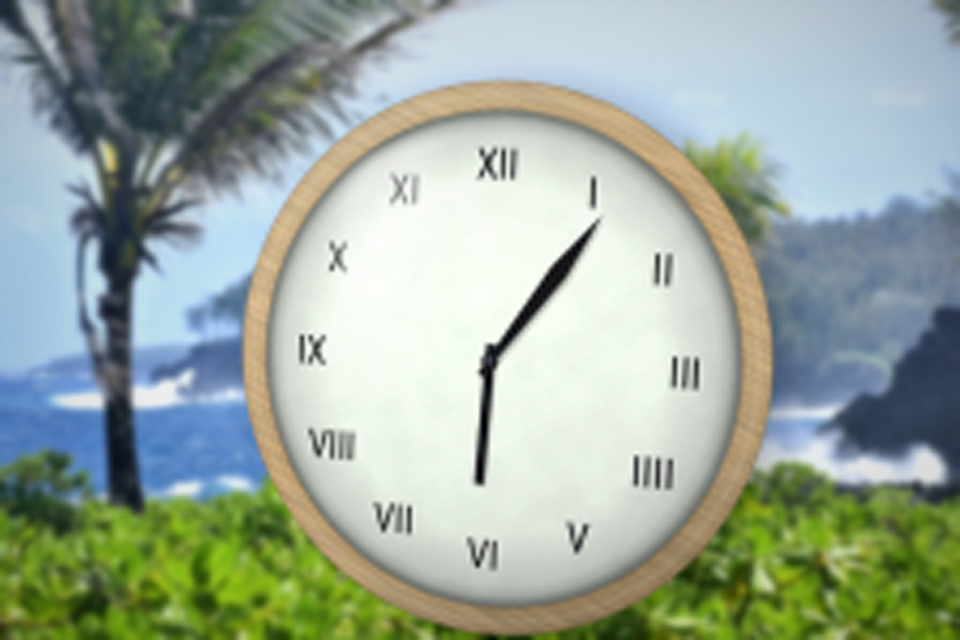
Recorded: 6,06
